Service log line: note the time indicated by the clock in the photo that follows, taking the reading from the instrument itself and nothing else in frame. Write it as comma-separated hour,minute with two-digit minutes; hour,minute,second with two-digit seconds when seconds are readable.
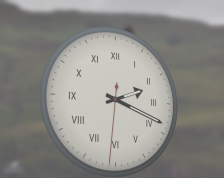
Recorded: 2,18,31
